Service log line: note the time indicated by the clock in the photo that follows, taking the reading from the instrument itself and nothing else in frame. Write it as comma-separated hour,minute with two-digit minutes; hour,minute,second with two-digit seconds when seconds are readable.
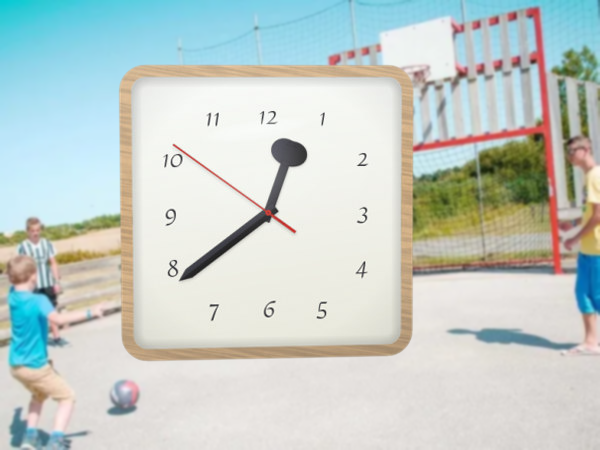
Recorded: 12,38,51
